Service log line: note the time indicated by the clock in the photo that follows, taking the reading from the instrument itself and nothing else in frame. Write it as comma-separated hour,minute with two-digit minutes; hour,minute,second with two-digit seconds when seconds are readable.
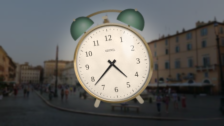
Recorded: 4,38
